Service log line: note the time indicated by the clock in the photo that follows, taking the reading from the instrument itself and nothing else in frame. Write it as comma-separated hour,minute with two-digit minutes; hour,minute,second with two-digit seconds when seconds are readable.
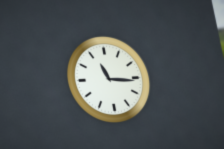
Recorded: 11,16
